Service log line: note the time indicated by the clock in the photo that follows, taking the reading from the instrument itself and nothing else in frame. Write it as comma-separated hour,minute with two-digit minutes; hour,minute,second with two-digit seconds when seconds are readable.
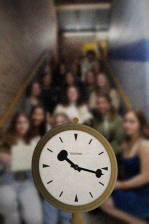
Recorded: 10,17
